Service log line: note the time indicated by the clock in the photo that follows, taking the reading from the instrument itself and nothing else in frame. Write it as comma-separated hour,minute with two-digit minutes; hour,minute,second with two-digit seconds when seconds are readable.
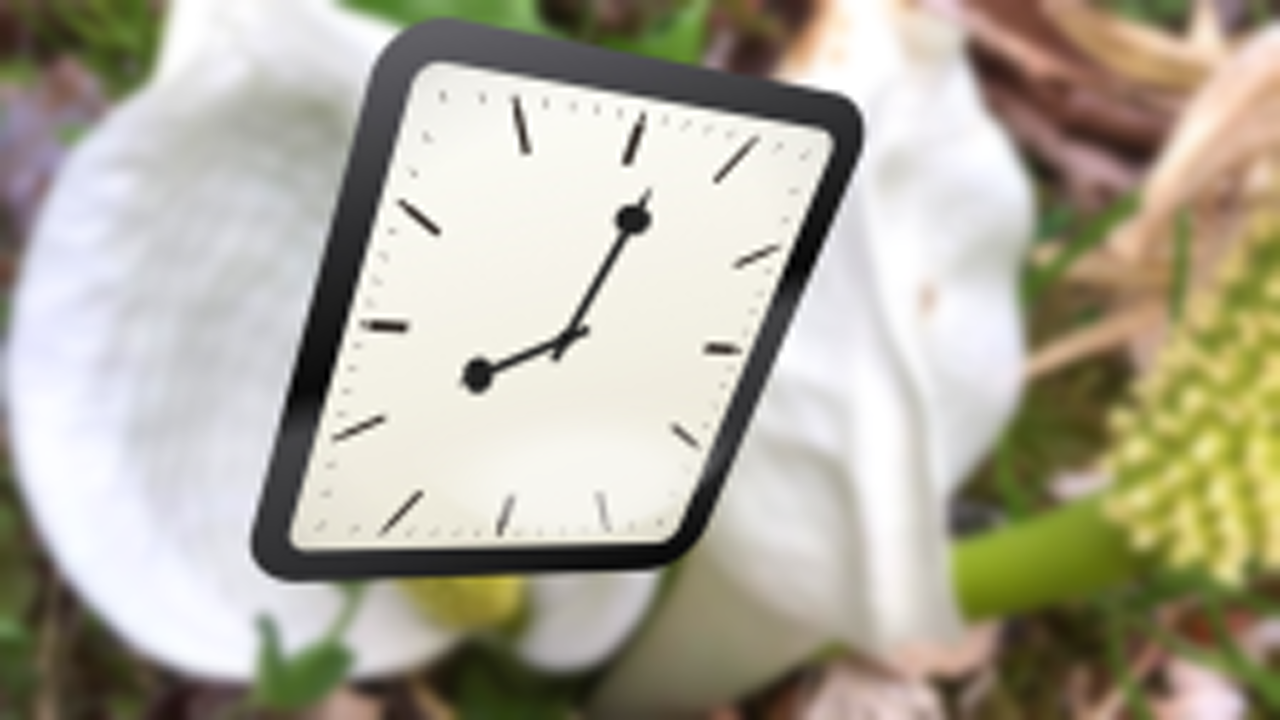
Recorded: 8,02
